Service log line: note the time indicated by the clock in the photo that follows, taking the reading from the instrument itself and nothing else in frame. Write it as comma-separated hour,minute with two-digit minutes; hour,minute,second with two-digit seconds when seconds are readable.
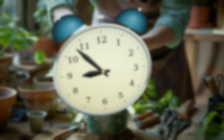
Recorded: 8,53
